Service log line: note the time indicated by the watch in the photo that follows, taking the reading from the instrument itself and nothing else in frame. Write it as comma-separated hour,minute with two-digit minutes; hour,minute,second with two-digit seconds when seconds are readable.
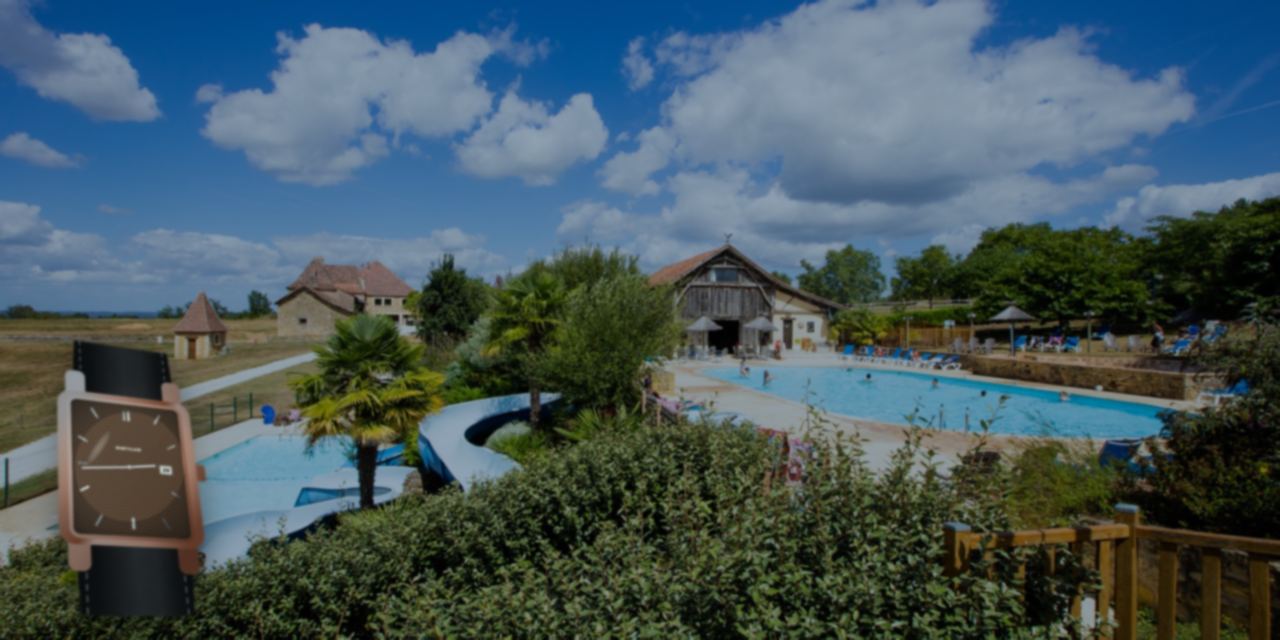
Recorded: 2,44
